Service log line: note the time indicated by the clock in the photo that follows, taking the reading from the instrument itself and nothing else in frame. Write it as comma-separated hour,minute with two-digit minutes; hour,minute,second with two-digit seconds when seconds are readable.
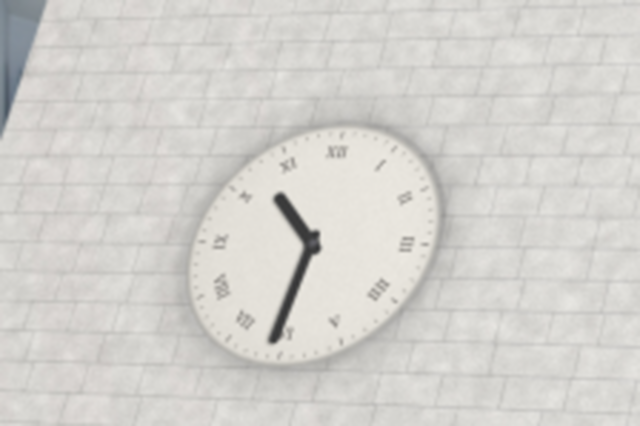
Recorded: 10,31
